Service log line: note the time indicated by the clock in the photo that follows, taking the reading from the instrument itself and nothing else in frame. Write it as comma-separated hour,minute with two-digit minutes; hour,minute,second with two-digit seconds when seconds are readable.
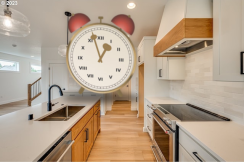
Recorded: 12,57
